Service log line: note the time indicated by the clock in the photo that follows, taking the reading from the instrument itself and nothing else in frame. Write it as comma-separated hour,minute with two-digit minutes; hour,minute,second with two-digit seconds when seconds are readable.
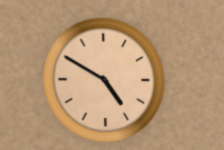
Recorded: 4,50
